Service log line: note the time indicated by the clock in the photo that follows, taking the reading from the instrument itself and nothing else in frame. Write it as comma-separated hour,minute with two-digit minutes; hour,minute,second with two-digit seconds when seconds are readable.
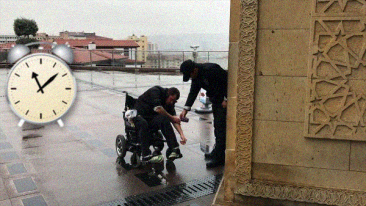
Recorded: 11,08
